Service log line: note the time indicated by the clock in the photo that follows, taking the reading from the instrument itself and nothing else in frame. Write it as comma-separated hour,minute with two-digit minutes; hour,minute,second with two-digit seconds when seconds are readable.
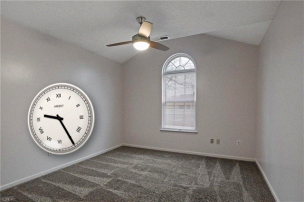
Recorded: 9,25
